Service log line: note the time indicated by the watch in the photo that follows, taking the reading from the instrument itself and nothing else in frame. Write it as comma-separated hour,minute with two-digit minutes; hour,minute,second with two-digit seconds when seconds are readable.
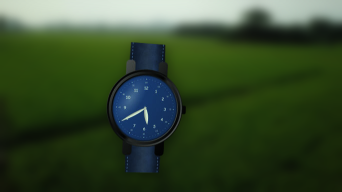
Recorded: 5,40
